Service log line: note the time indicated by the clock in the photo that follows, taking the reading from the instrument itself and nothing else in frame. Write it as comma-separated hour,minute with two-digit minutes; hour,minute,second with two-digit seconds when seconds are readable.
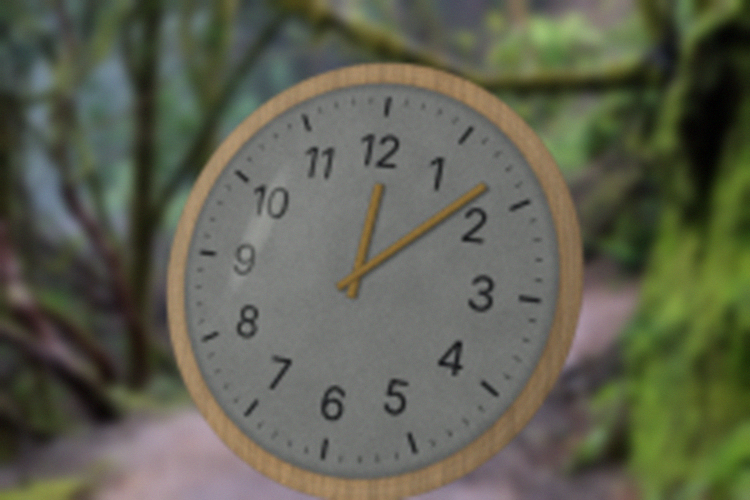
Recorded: 12,08
